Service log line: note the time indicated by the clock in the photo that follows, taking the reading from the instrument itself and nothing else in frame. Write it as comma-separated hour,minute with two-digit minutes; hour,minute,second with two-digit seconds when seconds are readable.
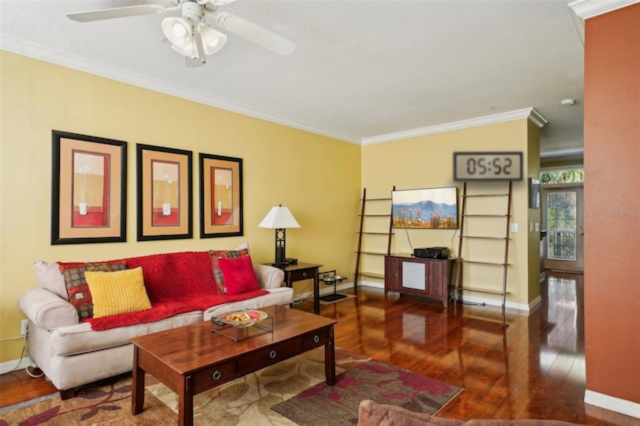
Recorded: 5,52
